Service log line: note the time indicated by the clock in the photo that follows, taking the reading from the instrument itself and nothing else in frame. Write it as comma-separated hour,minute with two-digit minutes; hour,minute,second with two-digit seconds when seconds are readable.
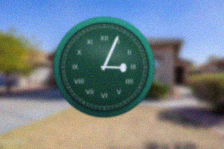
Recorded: 3,04
